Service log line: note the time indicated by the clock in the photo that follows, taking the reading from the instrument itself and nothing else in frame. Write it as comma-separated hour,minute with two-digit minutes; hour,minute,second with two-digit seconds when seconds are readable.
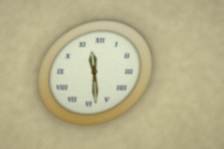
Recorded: 11,28
